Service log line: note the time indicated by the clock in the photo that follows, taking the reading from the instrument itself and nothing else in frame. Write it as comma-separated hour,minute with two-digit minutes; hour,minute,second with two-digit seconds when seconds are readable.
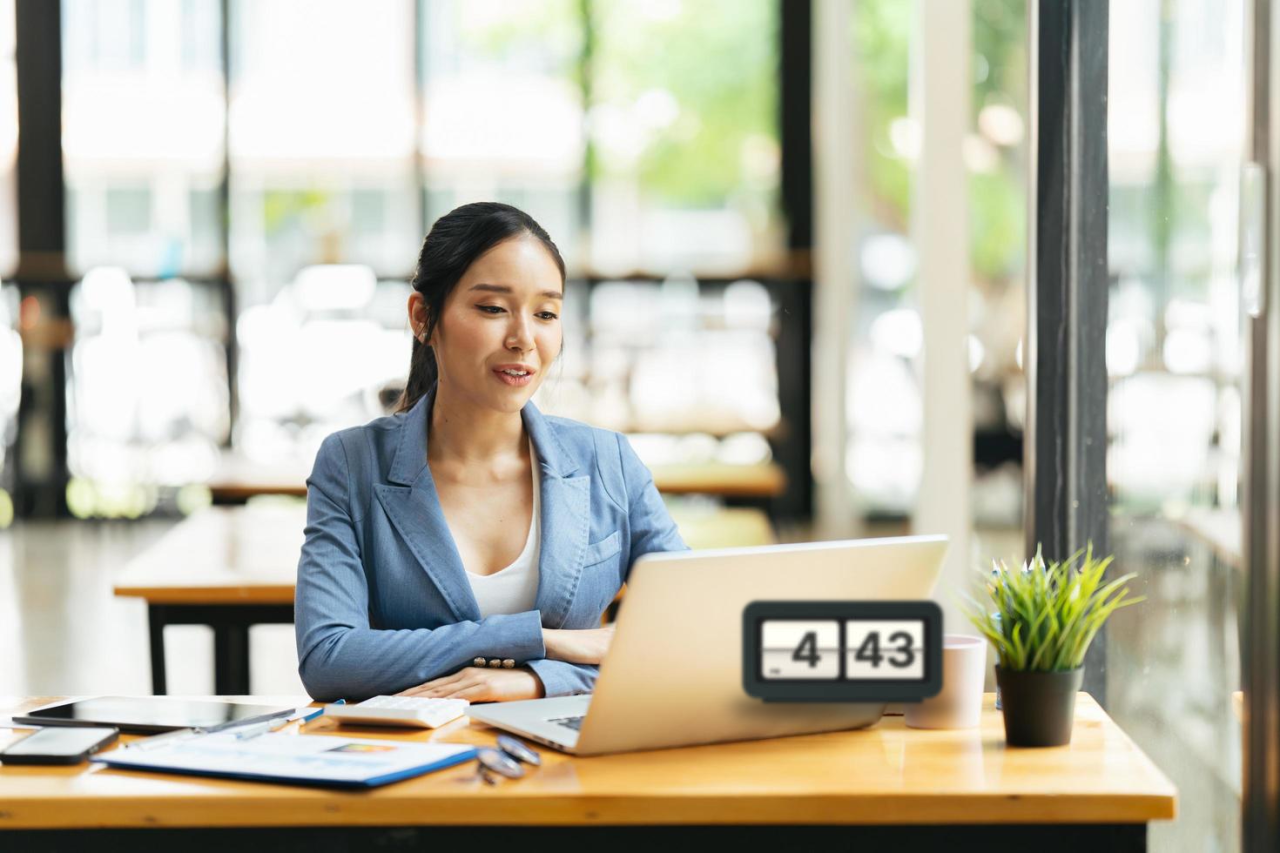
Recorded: 4,43
